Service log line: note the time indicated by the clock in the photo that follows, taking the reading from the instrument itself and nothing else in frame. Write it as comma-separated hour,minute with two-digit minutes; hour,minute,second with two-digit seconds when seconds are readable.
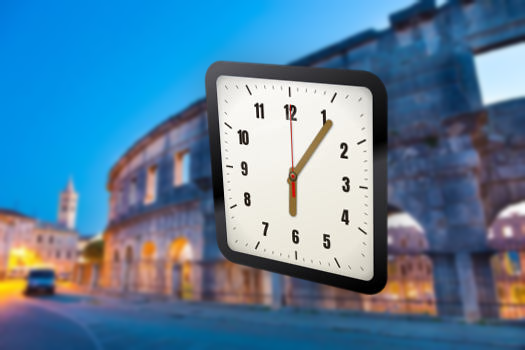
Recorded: 6,06,00
